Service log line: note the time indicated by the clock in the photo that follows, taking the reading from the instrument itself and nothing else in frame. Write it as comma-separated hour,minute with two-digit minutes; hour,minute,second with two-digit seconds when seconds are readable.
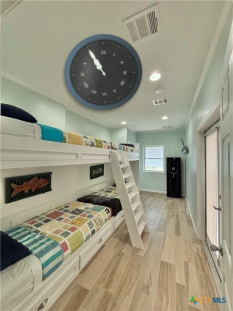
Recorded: 10,55
